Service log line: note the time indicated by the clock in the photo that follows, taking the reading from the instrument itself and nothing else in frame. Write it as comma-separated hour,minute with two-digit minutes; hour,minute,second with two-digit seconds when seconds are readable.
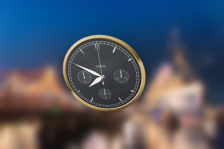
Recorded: 7,50
